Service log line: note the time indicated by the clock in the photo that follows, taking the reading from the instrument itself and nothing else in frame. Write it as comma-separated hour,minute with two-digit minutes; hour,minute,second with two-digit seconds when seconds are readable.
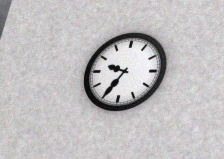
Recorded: 9,35
